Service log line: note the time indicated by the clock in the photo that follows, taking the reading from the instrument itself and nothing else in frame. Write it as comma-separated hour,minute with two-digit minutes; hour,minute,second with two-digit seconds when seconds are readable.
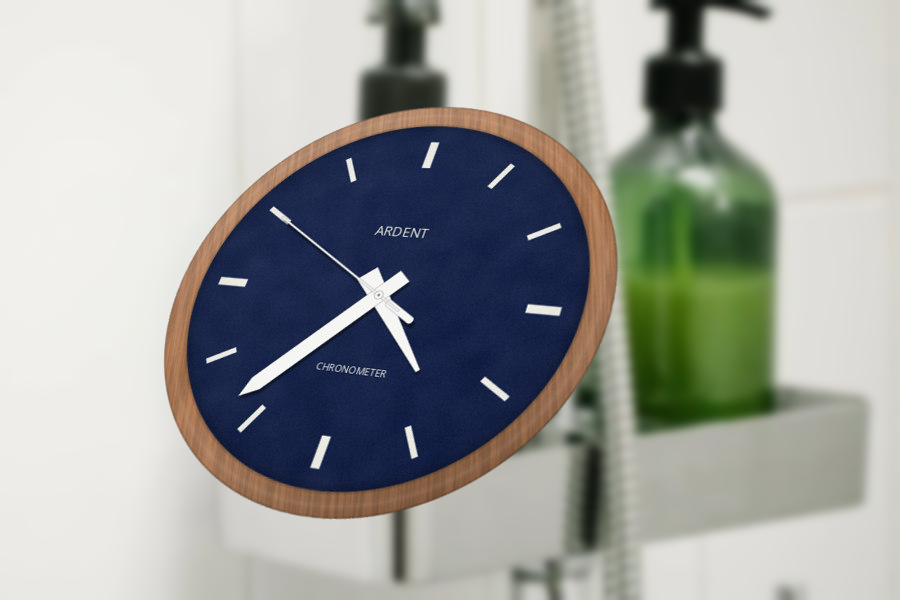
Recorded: 4,36,50
